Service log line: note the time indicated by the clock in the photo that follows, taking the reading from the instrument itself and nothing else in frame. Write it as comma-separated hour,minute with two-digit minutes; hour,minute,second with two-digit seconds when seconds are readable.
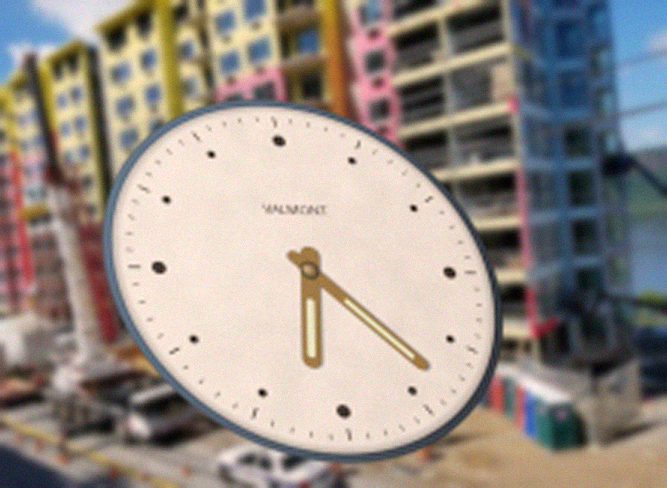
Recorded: 6,23
